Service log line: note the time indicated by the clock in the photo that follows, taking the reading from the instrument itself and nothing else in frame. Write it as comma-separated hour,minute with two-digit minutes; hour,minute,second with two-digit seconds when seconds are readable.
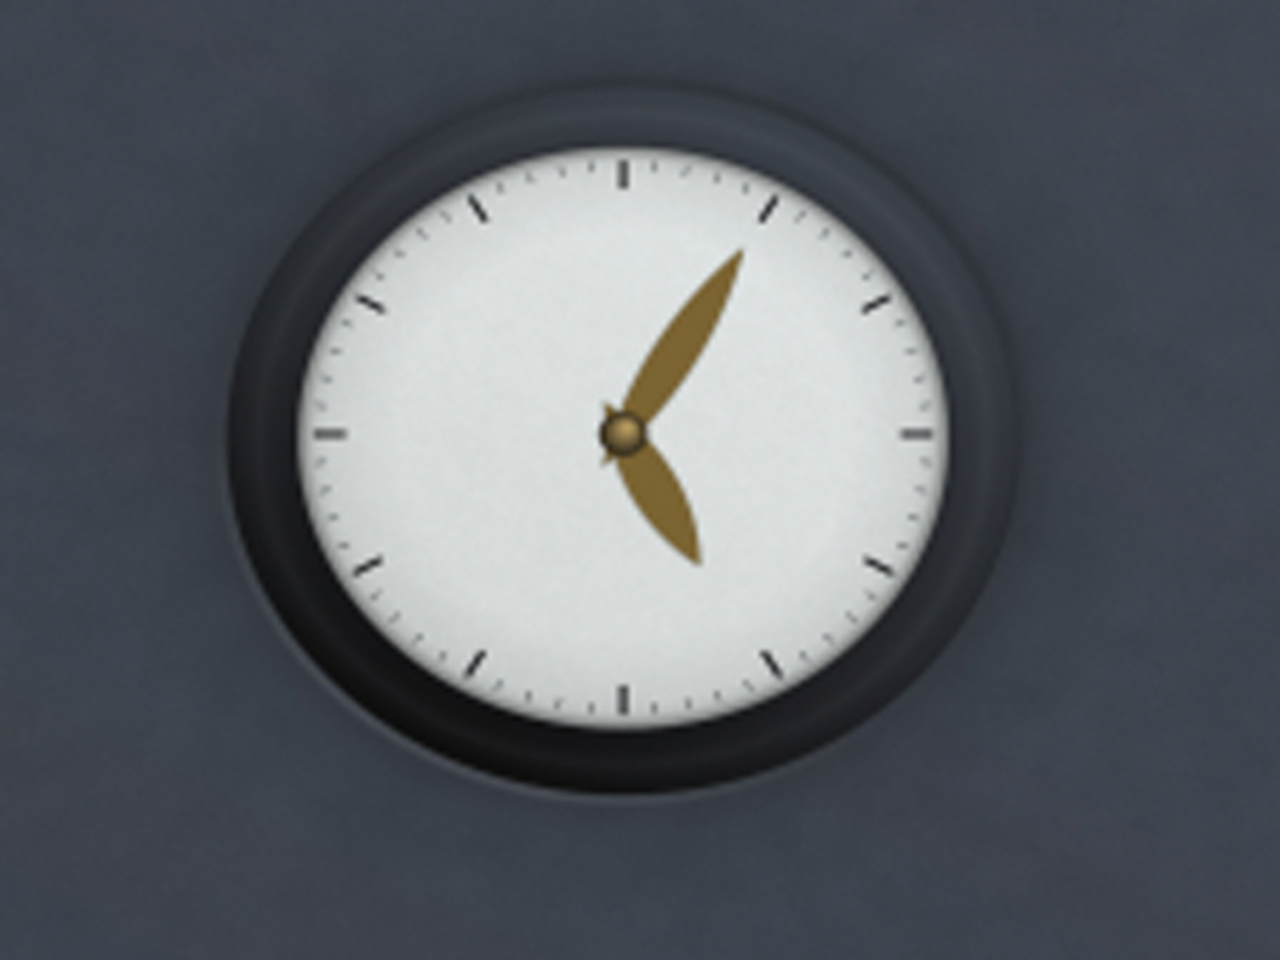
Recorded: 5,05
